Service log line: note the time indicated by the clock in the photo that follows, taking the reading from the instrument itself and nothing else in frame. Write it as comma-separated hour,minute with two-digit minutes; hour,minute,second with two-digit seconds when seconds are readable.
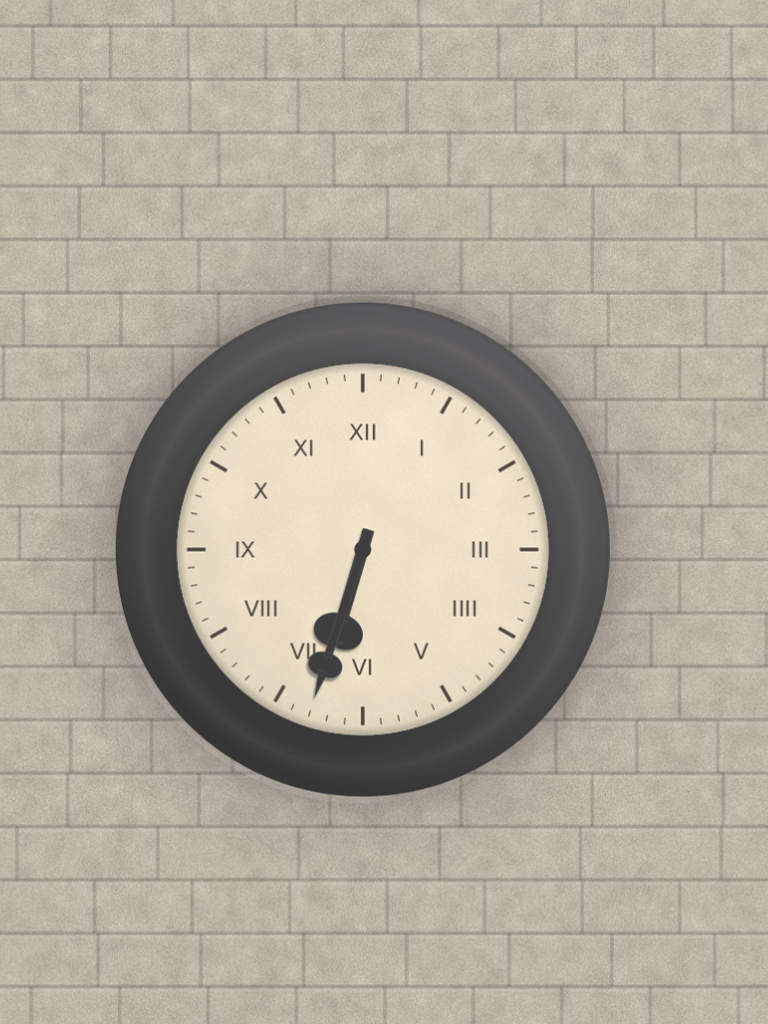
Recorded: 6,33
